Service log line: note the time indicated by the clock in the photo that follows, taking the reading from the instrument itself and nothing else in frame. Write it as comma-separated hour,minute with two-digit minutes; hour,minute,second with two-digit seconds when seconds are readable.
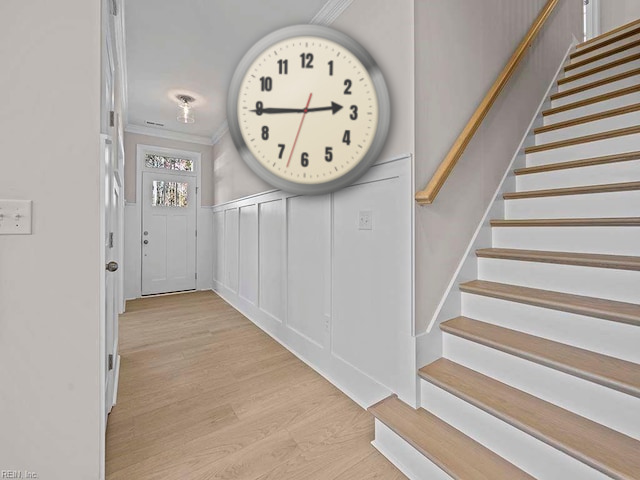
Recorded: 2,44,33
